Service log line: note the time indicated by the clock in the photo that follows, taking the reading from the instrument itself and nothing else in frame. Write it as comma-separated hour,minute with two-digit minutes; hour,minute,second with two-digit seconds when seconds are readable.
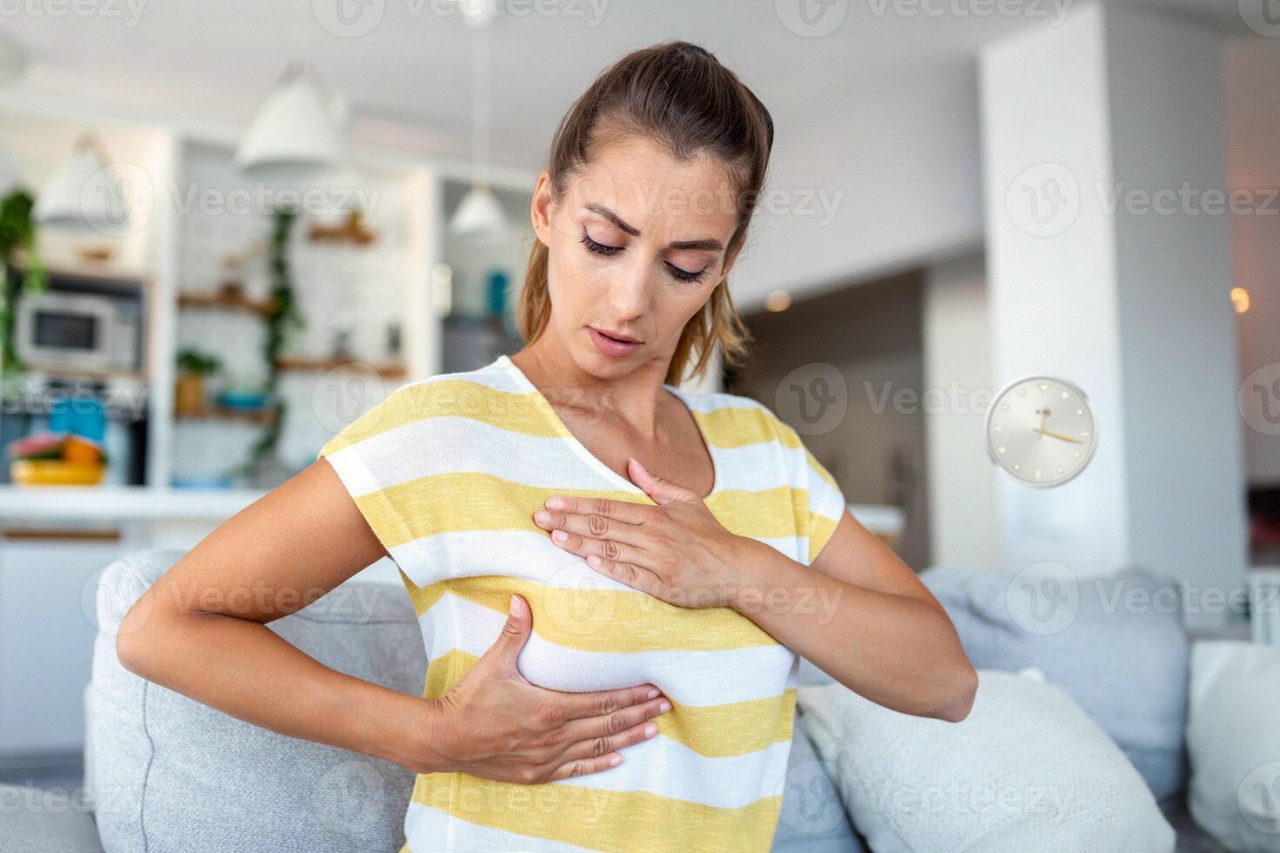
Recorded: 12,17
